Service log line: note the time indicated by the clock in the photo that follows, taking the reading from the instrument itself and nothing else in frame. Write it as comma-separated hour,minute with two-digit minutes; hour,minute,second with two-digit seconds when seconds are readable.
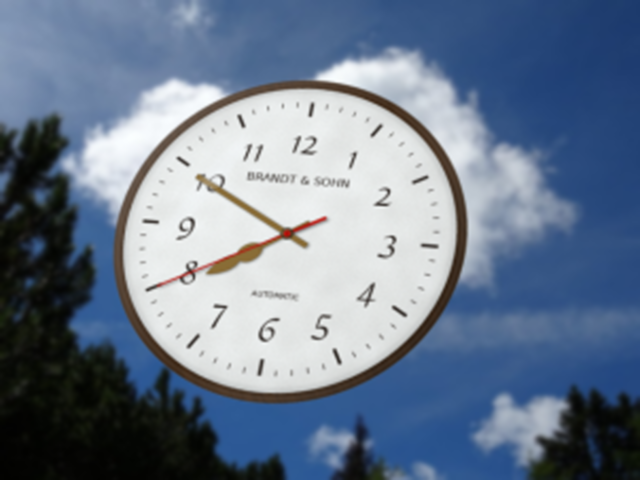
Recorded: 7,49,40
